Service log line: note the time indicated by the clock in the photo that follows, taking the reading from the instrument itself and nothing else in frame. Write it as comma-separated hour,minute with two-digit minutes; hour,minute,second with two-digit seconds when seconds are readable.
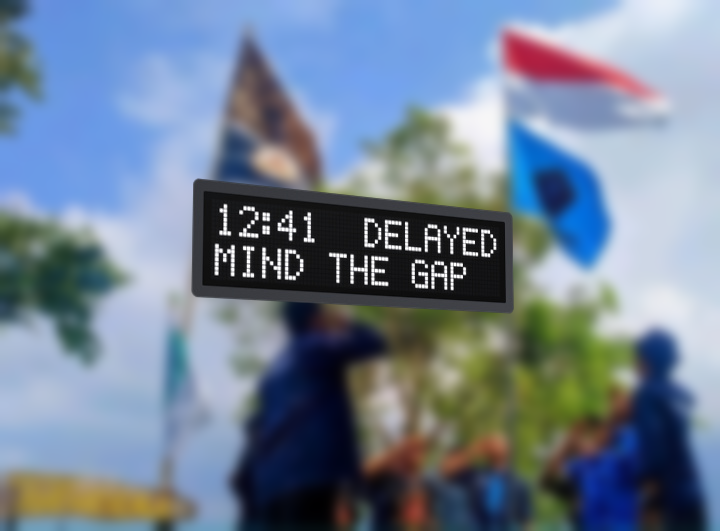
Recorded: 12,41
